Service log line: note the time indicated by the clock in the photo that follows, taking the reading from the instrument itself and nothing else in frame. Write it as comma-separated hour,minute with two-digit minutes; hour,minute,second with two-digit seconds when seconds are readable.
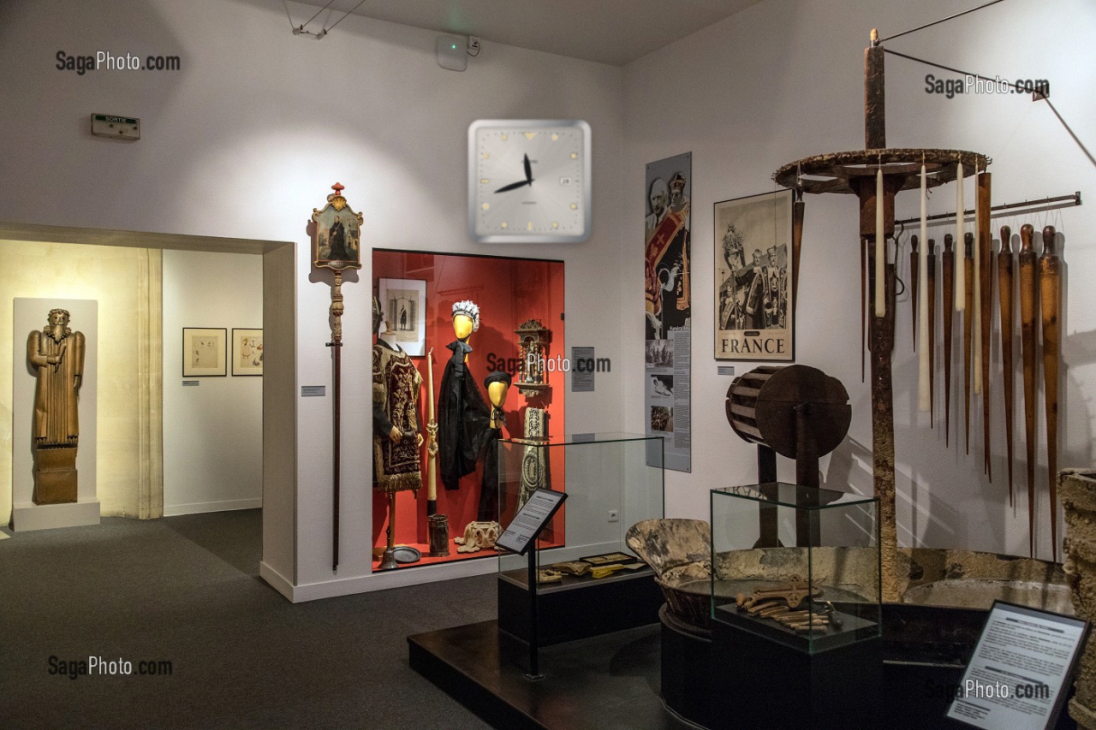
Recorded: 11,42
